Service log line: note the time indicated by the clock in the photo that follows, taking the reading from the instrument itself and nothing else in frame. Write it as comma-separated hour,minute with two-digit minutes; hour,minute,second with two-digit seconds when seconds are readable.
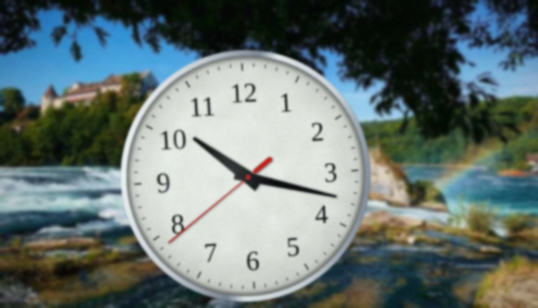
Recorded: 10,17,39
